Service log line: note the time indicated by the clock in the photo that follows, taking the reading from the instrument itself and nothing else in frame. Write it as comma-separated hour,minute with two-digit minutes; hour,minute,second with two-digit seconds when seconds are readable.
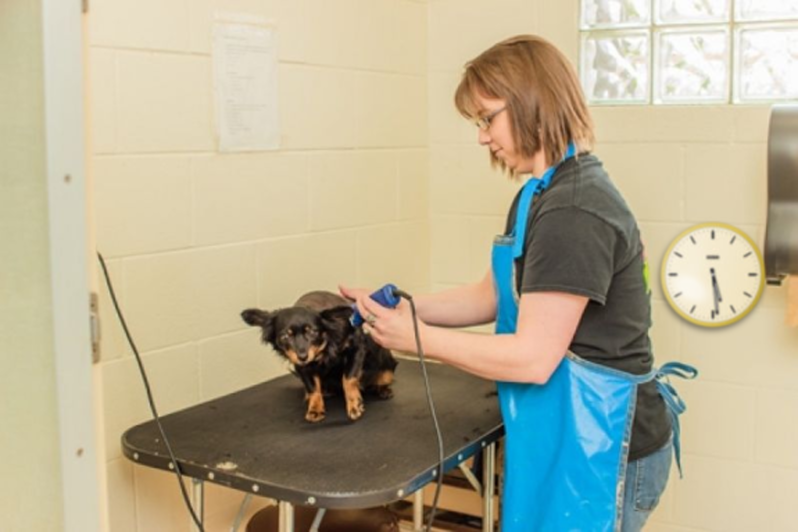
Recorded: 5,29
